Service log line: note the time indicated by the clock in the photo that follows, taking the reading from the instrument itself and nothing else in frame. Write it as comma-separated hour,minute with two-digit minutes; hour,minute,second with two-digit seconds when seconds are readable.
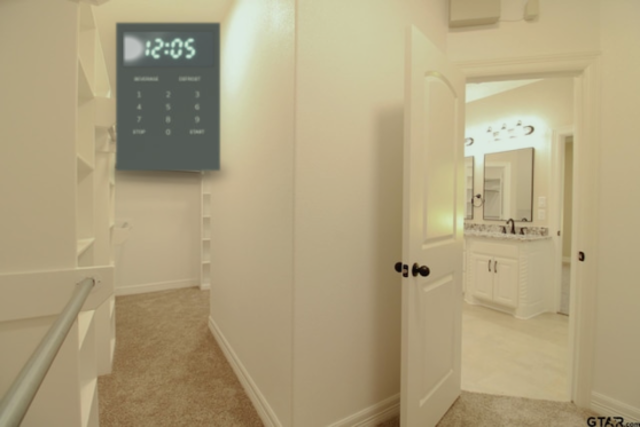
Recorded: 12,05
